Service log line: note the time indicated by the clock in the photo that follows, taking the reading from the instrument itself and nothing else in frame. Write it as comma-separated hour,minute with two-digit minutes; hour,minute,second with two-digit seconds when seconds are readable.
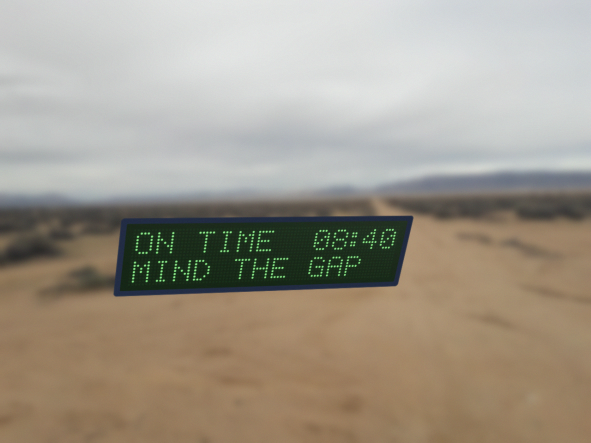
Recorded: 8,40
